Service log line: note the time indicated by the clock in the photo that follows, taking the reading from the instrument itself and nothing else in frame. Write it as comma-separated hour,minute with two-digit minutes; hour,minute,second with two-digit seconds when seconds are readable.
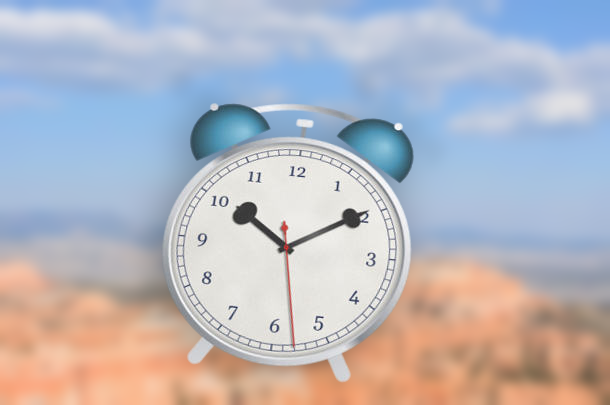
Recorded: 10,09,28
